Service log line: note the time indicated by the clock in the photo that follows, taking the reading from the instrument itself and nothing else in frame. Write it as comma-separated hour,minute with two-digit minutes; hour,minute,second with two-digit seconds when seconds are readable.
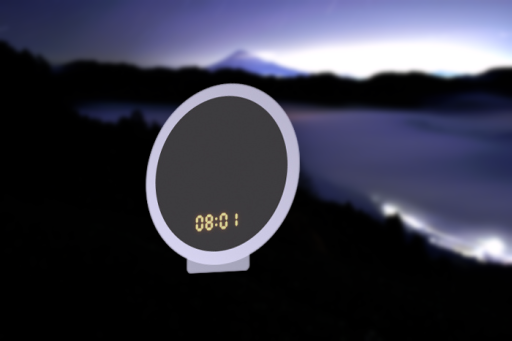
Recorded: 8,01
